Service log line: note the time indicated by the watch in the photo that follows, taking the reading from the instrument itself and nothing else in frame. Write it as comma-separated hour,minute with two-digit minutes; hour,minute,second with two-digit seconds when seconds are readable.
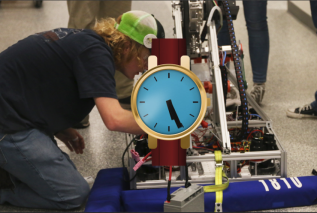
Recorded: 5,26
